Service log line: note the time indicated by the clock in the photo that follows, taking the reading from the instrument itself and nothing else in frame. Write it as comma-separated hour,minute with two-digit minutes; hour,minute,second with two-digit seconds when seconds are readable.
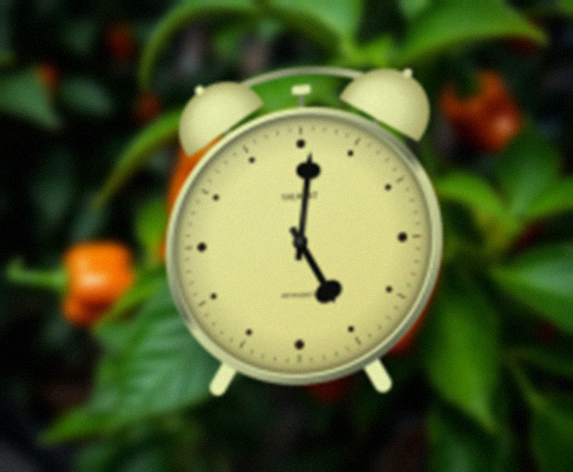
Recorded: 5,01
